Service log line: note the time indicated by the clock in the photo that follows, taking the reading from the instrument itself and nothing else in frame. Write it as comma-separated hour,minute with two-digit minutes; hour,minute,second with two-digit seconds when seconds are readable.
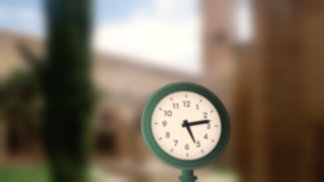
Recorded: 5,13
